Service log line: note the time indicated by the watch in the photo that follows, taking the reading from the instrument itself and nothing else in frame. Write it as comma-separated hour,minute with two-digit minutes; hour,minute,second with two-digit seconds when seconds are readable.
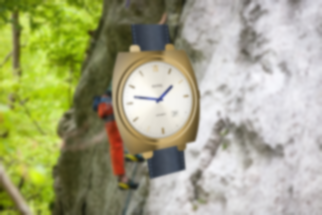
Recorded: 1,47
